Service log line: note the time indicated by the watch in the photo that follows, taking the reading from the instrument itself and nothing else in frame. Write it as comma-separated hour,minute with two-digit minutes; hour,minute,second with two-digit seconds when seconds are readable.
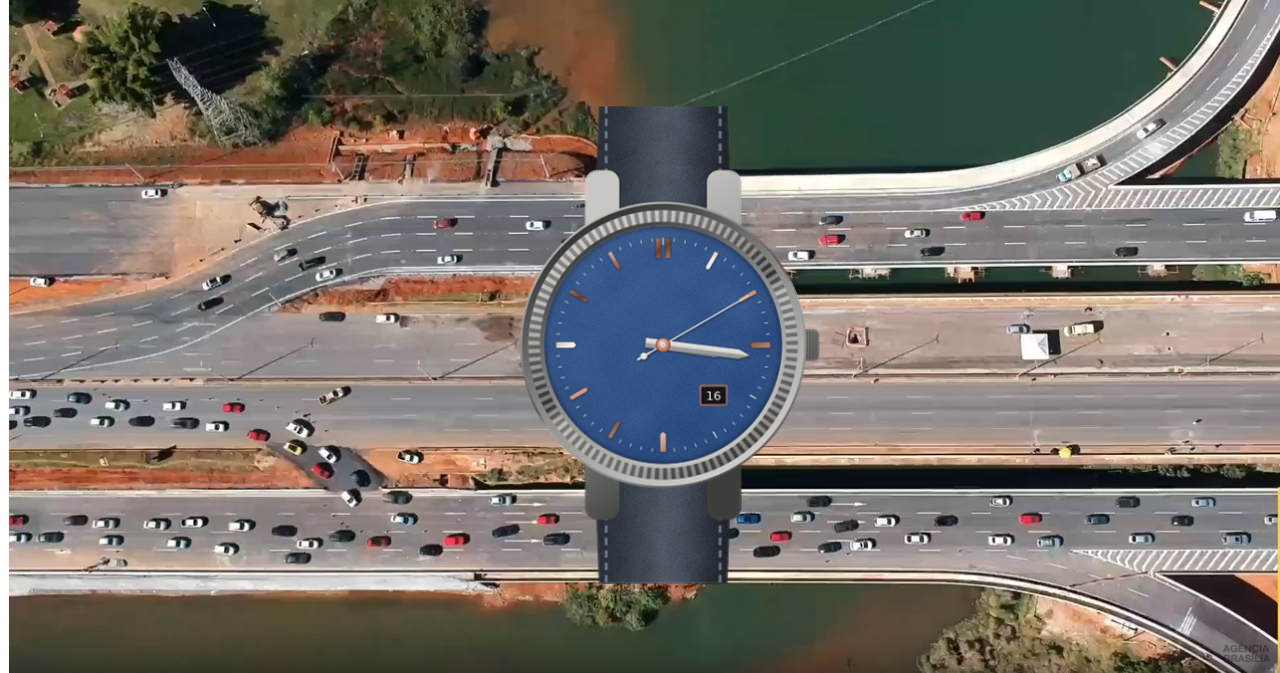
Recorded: 3,16,10
